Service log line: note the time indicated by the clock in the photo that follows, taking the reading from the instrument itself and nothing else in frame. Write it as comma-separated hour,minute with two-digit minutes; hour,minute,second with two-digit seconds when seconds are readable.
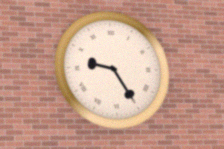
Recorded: 9,25
